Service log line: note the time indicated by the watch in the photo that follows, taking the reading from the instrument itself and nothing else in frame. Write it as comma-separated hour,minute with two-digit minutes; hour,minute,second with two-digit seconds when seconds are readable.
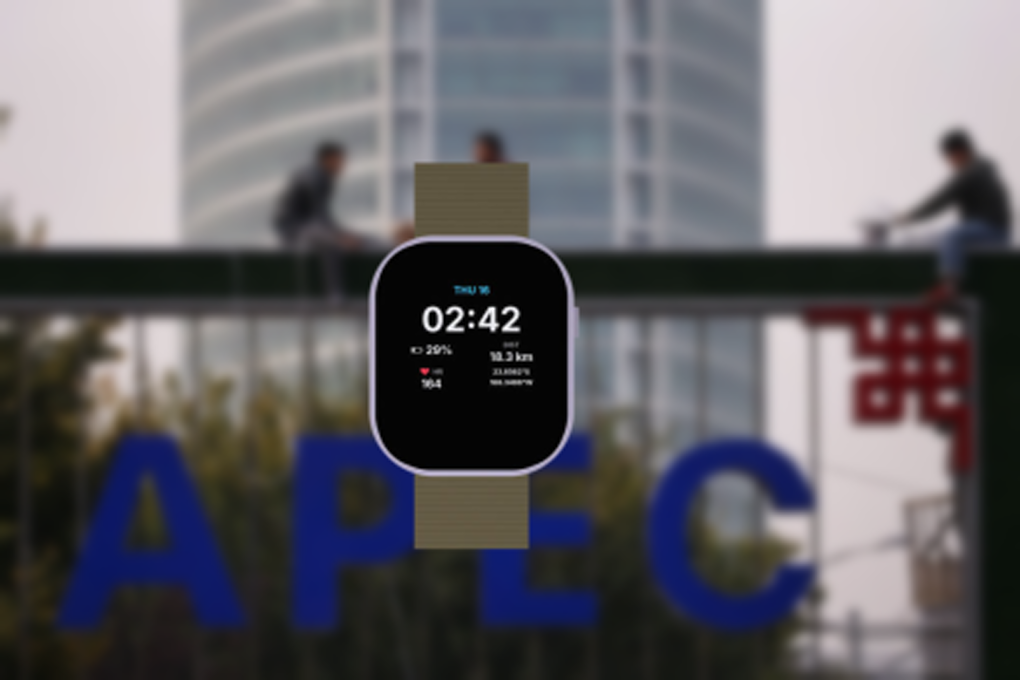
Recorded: 2,42
